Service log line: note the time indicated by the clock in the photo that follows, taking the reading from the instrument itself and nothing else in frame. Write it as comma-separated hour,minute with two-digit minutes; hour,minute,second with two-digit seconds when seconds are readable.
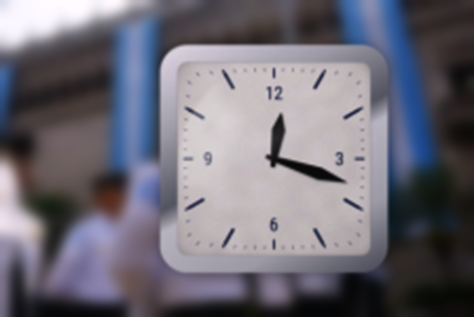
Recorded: 12,18
